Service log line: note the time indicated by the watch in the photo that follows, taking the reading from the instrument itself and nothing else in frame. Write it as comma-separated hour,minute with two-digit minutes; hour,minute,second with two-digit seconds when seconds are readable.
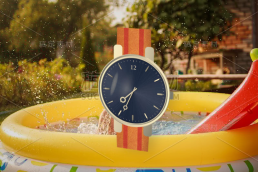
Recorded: 7,34
